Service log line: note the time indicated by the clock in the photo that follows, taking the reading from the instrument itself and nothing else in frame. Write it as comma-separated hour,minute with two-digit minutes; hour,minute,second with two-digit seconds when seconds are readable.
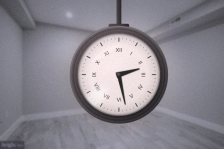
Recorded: 2,28
